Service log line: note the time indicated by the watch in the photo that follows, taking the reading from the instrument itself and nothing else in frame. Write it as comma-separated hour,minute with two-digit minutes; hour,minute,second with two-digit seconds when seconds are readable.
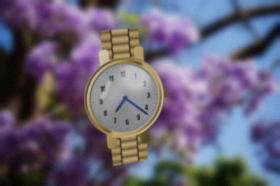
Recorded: 7,22
